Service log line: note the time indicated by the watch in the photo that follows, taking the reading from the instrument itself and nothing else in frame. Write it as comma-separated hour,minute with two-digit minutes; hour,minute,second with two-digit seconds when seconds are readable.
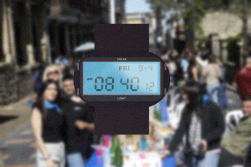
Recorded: 8,40,12
